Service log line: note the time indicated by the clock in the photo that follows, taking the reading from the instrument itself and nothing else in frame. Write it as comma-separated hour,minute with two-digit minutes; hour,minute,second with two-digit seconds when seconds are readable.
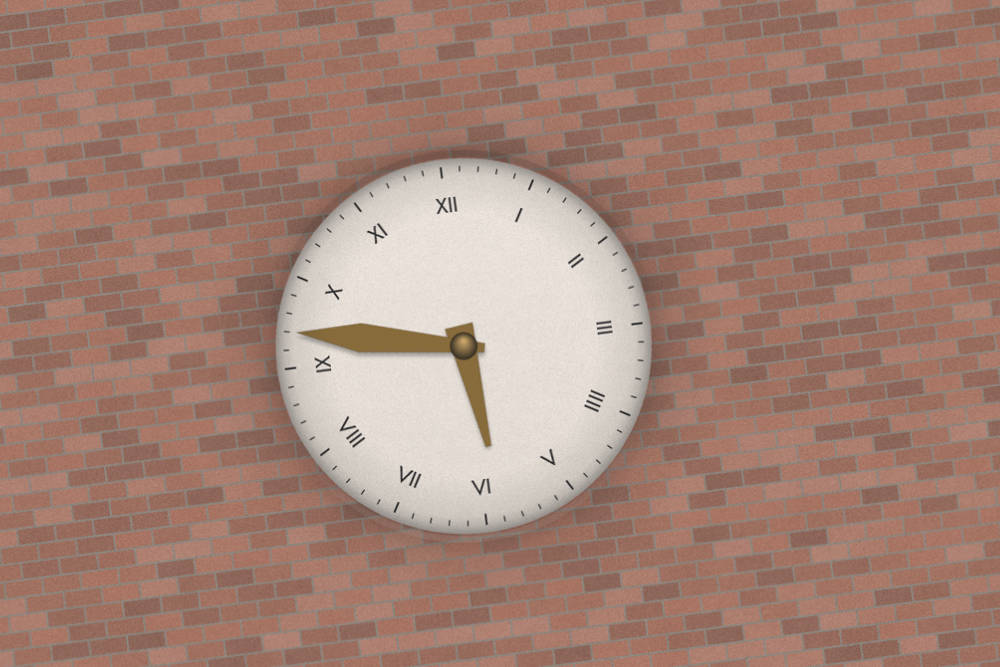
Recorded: 5,47
